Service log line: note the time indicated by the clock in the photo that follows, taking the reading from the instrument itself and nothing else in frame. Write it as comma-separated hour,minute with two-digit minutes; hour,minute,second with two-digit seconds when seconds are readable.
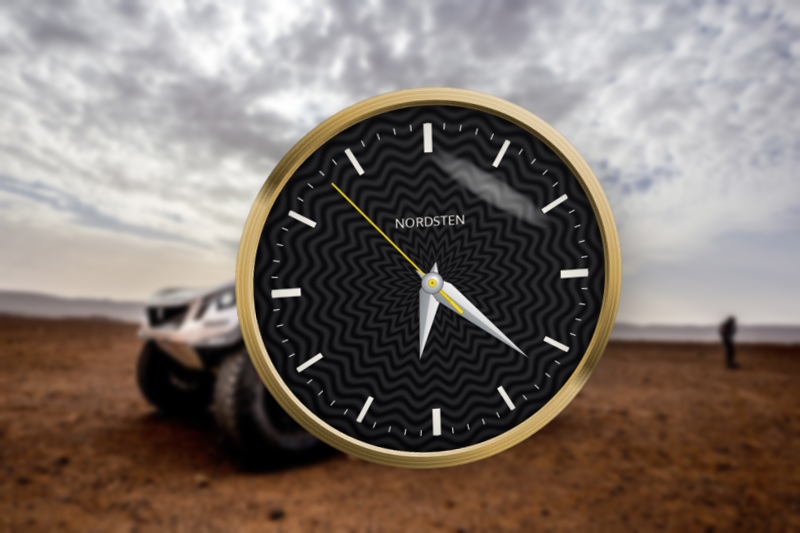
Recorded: 6,21,53
